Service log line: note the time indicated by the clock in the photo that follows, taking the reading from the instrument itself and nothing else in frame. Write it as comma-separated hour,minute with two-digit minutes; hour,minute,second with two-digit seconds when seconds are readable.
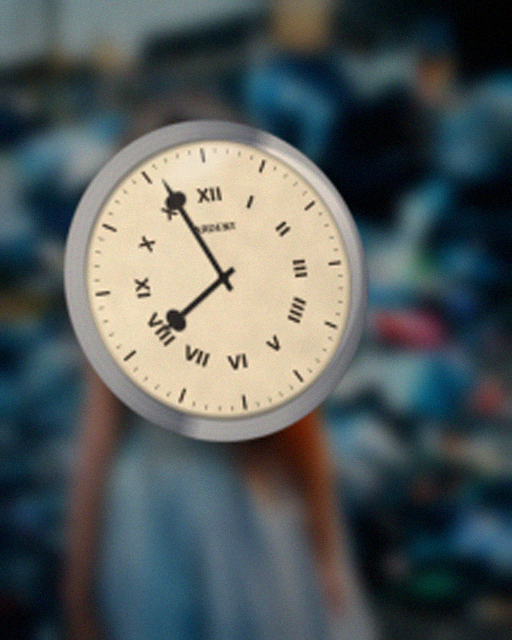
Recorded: 7,56
